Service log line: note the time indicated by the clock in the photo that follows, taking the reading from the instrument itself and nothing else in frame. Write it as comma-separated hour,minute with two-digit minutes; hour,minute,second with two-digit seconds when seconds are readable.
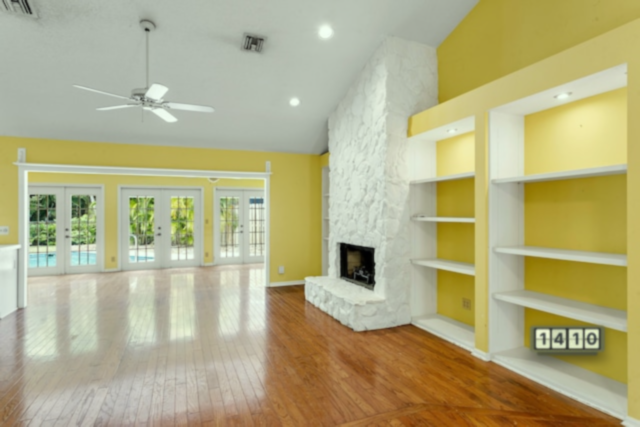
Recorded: 14,10
